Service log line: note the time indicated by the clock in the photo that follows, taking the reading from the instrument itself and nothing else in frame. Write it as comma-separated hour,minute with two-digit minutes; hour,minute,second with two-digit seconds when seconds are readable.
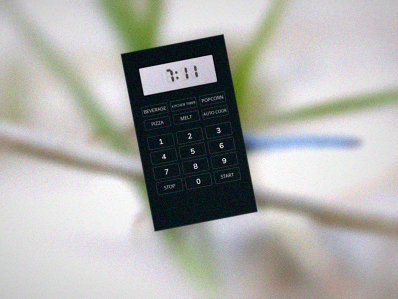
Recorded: 7,11
